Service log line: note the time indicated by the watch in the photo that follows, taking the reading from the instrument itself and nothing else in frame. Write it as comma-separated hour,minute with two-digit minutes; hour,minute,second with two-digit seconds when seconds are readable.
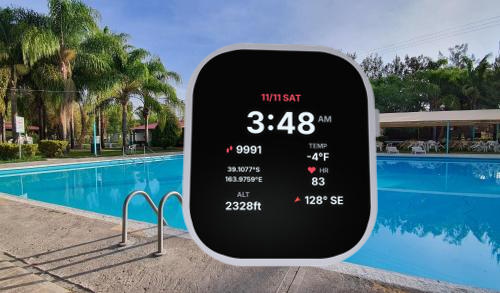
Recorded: 3,48
